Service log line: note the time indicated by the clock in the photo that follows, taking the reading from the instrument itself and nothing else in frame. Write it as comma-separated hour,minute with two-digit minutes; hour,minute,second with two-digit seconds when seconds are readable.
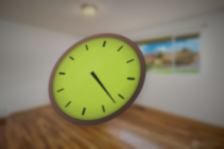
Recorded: 4,22
